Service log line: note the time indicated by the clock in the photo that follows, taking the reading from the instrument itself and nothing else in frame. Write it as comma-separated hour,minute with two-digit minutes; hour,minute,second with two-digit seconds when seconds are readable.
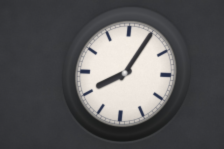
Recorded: 8,05
